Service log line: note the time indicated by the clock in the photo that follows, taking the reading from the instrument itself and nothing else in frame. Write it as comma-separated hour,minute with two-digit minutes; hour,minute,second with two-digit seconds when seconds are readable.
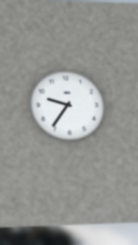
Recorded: 9,36
